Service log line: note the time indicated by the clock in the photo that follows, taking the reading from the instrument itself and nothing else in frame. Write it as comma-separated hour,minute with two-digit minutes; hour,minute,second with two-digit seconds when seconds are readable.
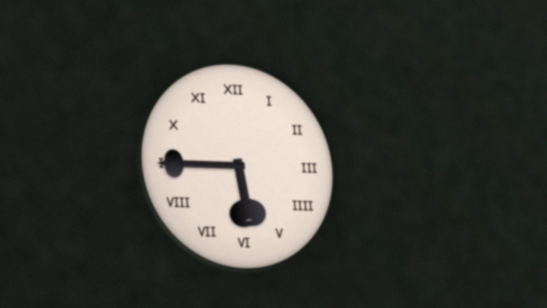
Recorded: 5,45
